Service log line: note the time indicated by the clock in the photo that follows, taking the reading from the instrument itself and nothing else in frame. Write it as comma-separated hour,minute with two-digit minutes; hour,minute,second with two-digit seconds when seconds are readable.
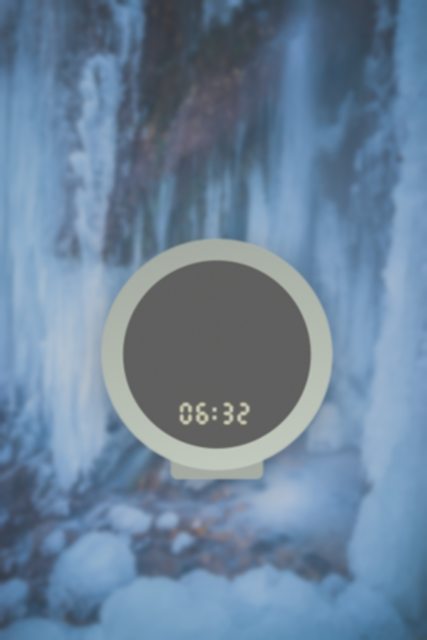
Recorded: 6,32
